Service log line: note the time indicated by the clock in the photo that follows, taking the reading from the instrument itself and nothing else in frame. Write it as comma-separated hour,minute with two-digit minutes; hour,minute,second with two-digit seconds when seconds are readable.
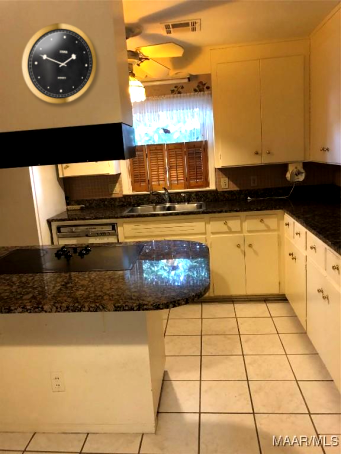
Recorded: 1,48
